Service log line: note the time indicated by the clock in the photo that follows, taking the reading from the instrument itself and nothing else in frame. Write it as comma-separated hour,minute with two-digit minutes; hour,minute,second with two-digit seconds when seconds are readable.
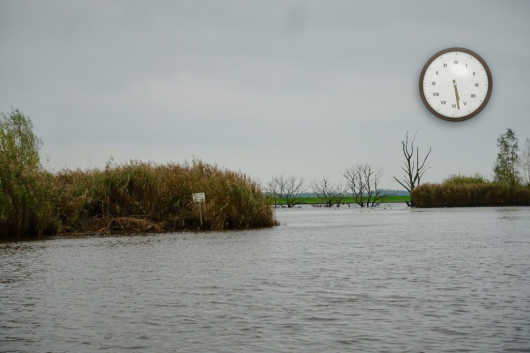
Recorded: 5,28
